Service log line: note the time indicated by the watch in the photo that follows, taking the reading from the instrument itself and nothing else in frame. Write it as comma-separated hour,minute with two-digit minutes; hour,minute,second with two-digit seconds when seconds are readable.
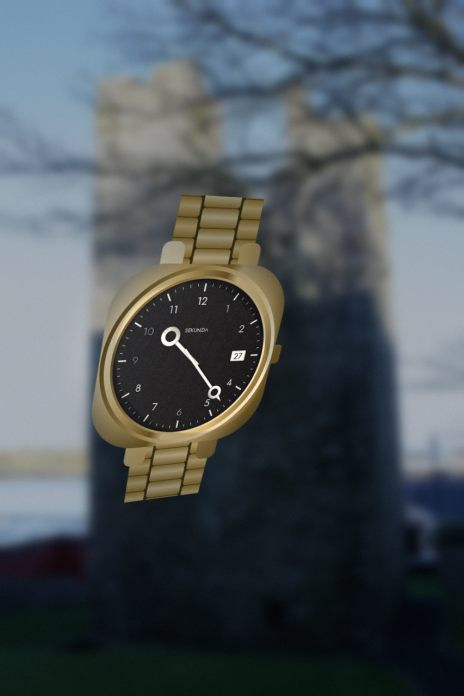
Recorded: 10,23
